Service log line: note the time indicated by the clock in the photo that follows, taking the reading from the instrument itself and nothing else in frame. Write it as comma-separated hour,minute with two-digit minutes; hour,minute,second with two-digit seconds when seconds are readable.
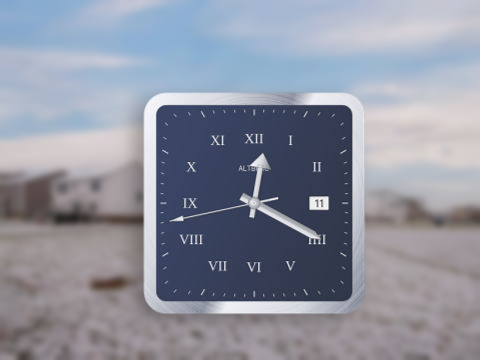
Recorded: 12,19,43
